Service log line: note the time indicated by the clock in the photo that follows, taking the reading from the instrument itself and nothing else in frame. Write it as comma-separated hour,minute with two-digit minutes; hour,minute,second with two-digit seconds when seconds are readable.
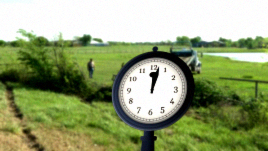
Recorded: 12,02
